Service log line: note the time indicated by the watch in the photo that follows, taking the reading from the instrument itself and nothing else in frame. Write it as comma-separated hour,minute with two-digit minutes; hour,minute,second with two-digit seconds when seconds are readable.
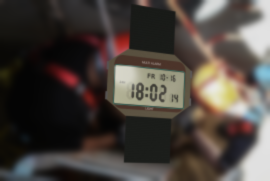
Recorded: 18,02,14
